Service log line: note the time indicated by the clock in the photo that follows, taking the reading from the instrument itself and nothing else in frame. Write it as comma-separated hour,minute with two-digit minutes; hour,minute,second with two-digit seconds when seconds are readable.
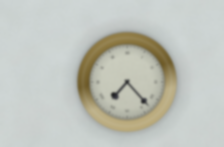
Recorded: 7,23
